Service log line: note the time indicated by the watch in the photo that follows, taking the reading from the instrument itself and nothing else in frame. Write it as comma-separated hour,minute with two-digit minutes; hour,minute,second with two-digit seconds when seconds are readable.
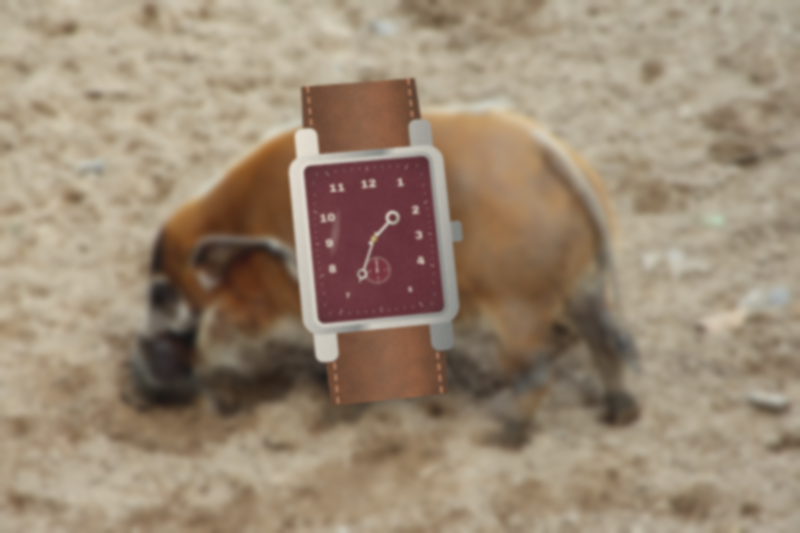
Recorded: 1,34
